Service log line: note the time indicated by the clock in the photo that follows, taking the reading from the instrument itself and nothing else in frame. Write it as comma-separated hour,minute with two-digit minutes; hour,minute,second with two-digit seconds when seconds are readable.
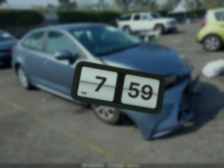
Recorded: 7,59
